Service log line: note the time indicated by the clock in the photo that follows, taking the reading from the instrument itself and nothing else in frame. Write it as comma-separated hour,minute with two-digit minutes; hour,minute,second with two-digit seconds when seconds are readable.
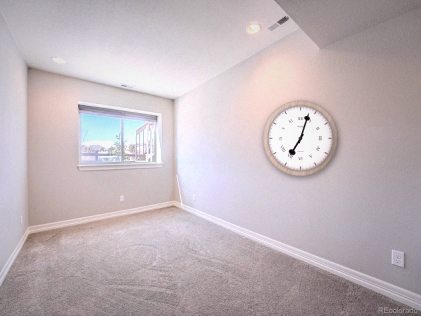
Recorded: 7,03
